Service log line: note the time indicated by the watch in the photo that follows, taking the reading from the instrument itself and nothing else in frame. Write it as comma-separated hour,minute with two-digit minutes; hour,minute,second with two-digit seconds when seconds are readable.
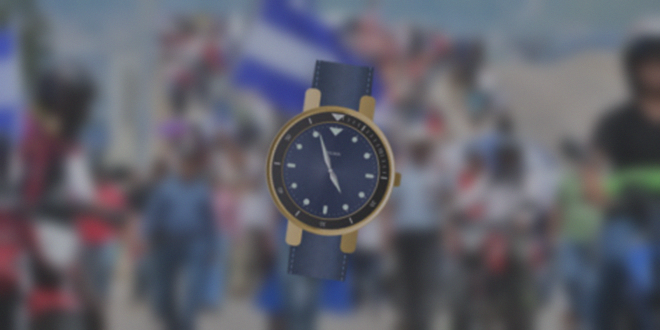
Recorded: 4,56
